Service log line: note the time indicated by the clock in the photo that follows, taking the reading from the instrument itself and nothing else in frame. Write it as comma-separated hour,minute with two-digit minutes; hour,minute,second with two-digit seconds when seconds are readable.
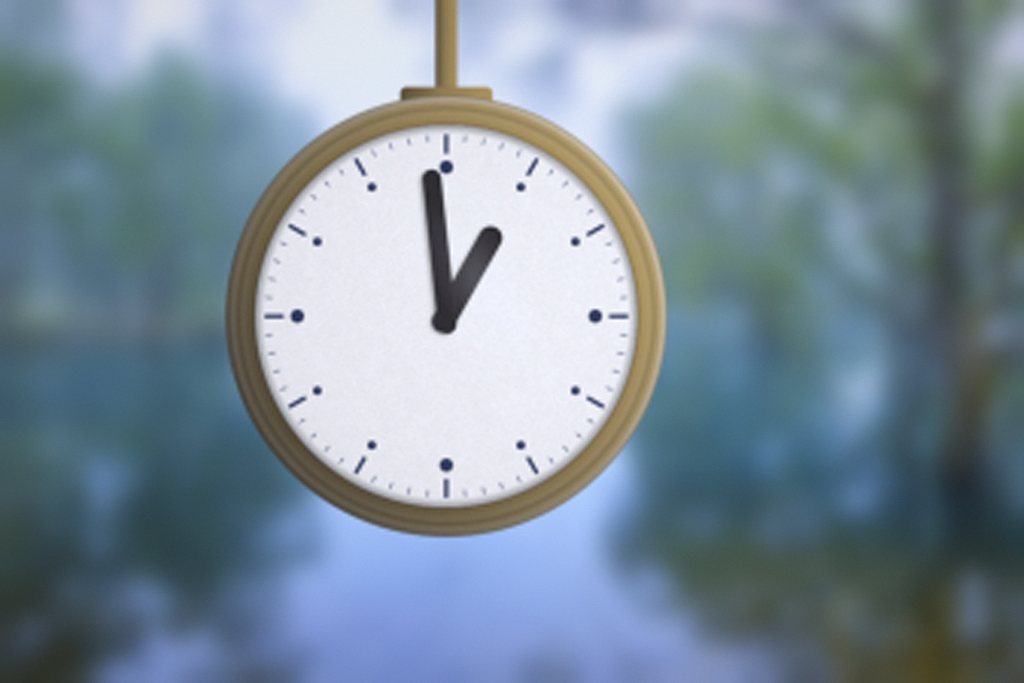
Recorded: 12,59
